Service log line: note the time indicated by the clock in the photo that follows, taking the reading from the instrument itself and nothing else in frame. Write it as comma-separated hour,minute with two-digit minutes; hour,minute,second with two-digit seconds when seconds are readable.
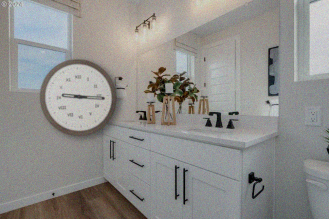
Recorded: 9,16
